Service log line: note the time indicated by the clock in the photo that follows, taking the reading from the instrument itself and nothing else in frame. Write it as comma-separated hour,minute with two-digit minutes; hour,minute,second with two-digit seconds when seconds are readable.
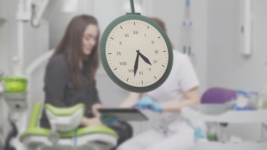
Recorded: 4,33
